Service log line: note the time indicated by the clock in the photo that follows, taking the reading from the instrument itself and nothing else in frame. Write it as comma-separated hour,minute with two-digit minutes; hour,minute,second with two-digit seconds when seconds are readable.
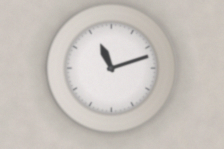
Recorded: 11,12
